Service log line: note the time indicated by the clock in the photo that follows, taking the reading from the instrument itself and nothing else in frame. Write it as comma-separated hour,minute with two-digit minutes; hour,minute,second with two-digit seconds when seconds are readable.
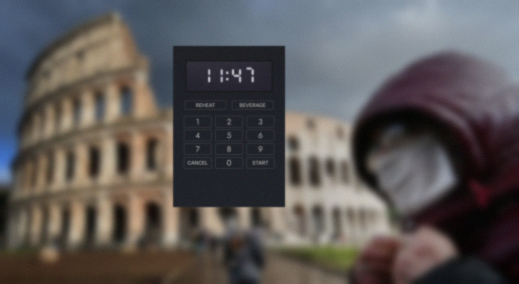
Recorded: 11,47
